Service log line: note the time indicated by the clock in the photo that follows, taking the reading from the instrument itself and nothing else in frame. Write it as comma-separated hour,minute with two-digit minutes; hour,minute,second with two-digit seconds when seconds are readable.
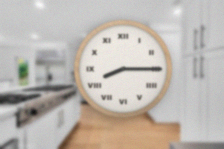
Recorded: 8,15
